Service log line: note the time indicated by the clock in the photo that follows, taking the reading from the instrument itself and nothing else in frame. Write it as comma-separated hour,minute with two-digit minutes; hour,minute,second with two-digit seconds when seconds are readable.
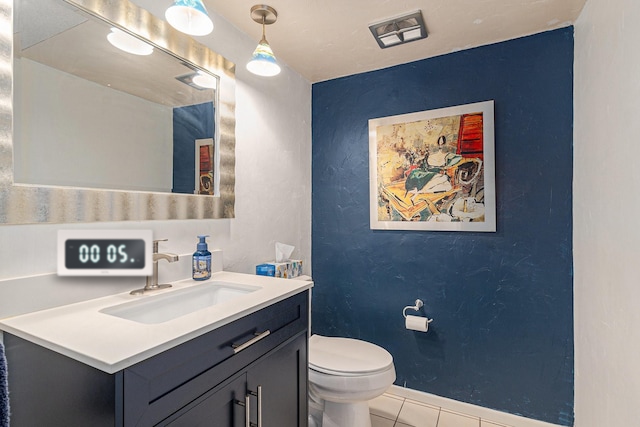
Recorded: 0,05
